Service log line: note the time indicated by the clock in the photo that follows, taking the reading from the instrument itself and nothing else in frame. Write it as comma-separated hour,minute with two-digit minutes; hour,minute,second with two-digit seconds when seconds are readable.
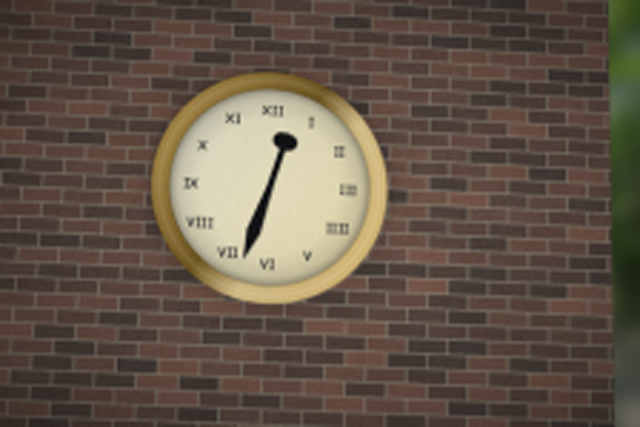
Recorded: 12,33
